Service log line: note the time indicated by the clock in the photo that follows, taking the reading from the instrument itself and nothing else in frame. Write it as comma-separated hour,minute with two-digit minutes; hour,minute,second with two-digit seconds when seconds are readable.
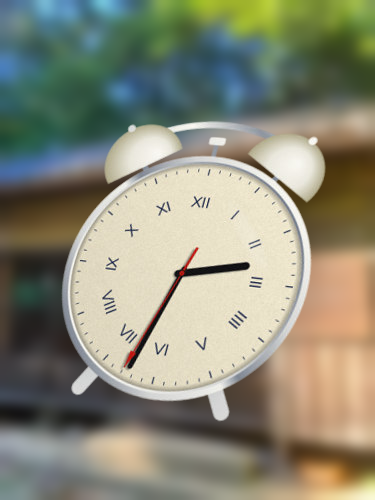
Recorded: 2,32,33
